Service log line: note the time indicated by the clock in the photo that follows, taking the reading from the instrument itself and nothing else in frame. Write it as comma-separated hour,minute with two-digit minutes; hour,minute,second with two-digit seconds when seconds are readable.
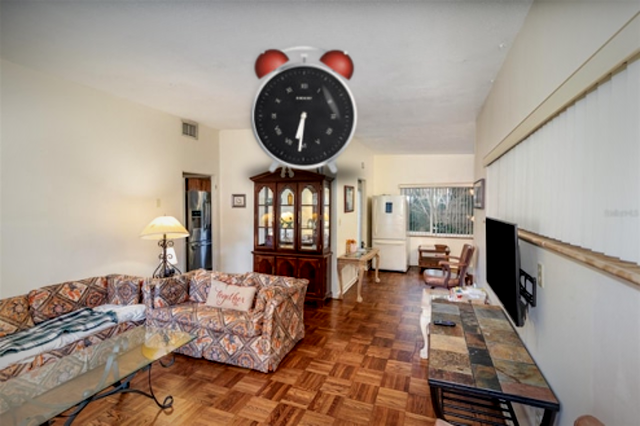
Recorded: 6,31
